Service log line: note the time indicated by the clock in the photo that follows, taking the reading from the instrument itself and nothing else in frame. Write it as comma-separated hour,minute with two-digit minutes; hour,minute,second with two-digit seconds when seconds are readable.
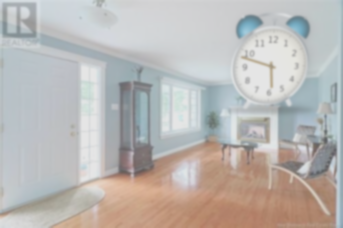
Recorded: 5,48
